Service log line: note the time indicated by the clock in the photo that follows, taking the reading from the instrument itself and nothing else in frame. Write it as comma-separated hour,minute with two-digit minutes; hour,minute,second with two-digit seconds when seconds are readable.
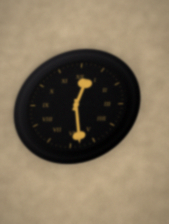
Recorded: 12,28
